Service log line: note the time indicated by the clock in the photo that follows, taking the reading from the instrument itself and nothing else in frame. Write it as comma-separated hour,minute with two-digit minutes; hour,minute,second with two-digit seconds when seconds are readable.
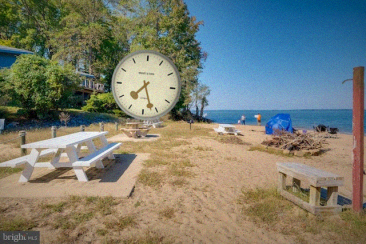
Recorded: 7,27
